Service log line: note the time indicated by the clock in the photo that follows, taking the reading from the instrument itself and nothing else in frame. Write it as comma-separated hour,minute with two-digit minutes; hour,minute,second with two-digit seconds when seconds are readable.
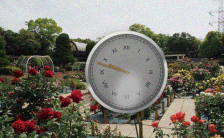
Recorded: 9,48
